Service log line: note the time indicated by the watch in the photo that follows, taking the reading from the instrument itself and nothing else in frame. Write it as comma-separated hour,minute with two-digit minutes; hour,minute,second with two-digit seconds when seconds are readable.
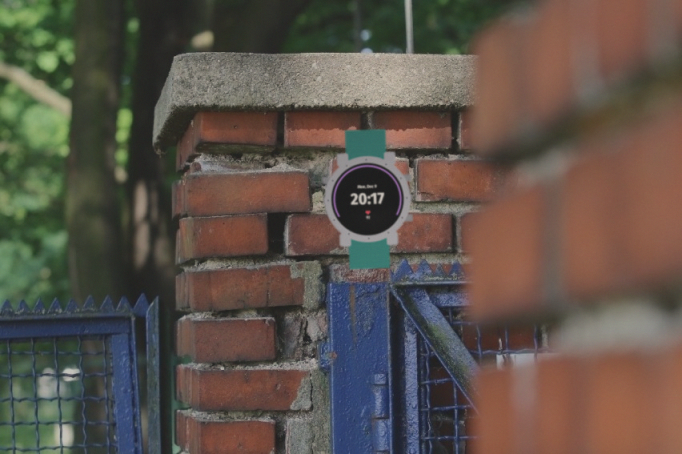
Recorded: 20,17
